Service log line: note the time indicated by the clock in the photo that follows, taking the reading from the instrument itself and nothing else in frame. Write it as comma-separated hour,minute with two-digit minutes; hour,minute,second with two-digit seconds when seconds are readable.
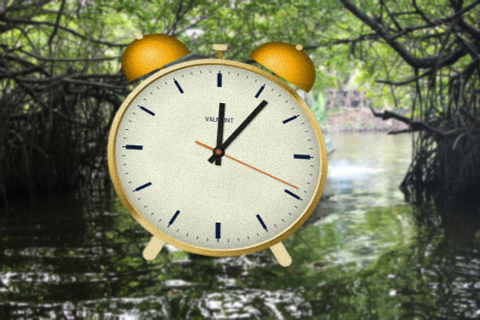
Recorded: 12,06,19
